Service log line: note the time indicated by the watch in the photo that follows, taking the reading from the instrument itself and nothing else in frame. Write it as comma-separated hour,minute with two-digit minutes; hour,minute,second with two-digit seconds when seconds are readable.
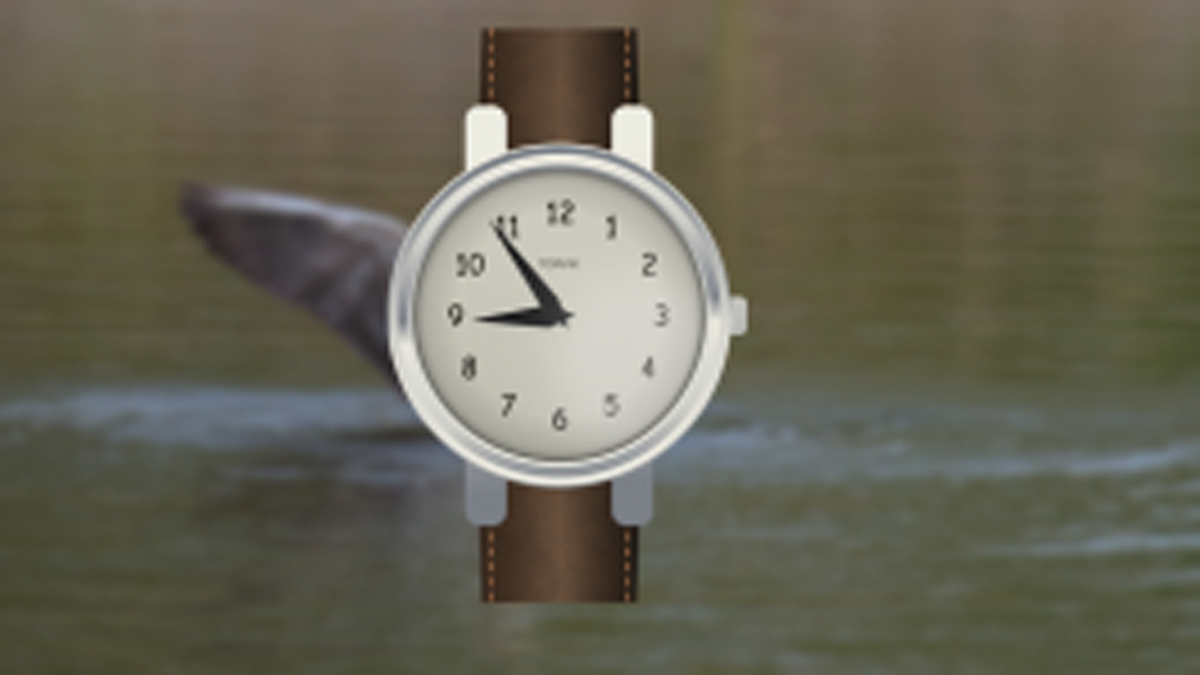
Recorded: 8,54
